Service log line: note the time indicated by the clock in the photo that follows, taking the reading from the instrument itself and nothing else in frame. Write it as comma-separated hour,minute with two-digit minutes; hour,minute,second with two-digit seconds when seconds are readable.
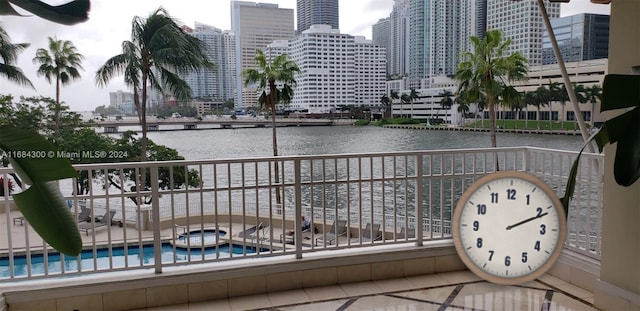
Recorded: 2,11
